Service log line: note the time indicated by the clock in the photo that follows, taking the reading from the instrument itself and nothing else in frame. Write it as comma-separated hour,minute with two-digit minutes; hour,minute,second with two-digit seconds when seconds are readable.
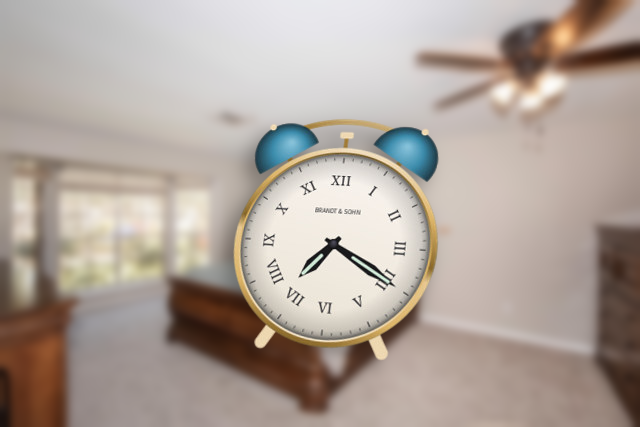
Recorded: 7,20
